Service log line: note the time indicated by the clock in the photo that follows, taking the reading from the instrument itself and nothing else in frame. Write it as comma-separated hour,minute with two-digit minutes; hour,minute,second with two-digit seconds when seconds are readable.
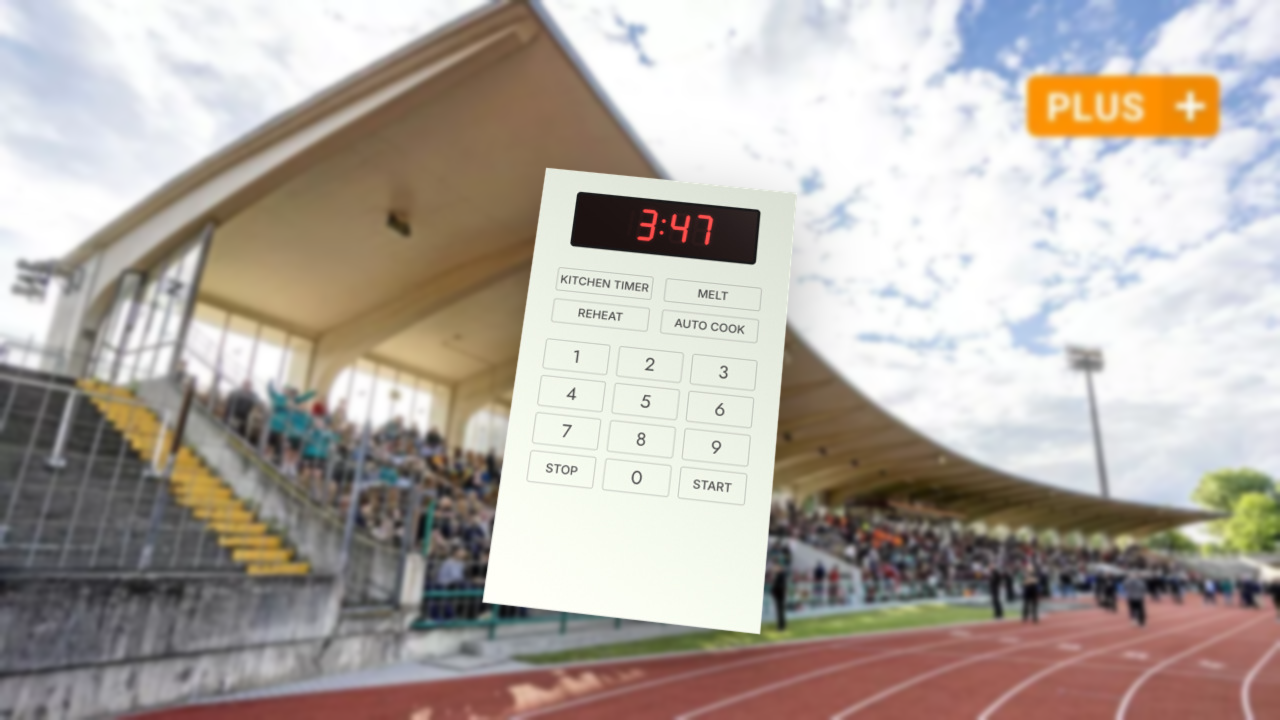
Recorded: 3,47
